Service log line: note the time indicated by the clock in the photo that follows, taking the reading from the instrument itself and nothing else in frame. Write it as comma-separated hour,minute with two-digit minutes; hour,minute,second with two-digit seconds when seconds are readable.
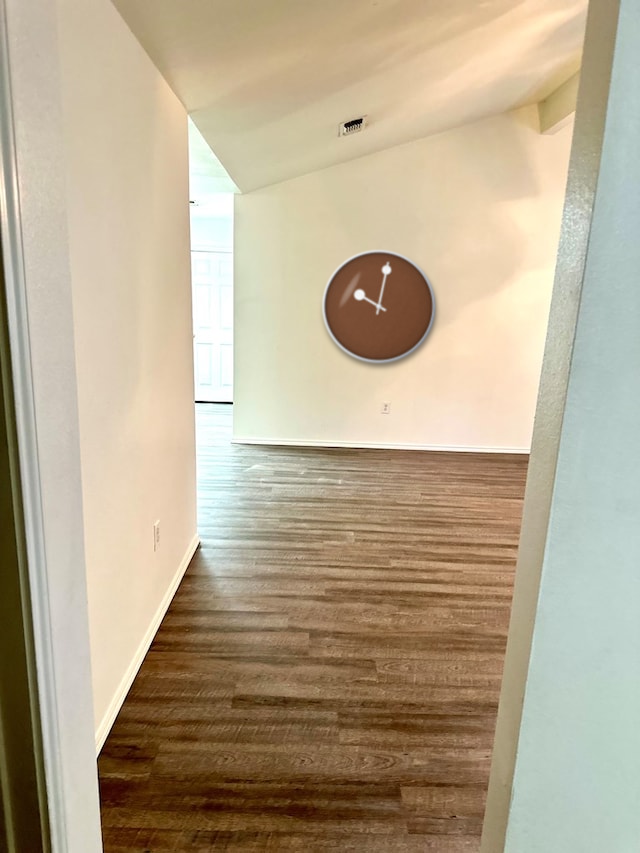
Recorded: 10,02
